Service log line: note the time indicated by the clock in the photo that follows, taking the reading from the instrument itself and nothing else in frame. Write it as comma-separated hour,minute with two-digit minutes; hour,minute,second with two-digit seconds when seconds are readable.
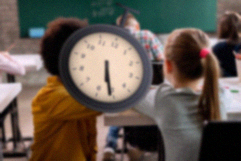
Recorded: 5,26
